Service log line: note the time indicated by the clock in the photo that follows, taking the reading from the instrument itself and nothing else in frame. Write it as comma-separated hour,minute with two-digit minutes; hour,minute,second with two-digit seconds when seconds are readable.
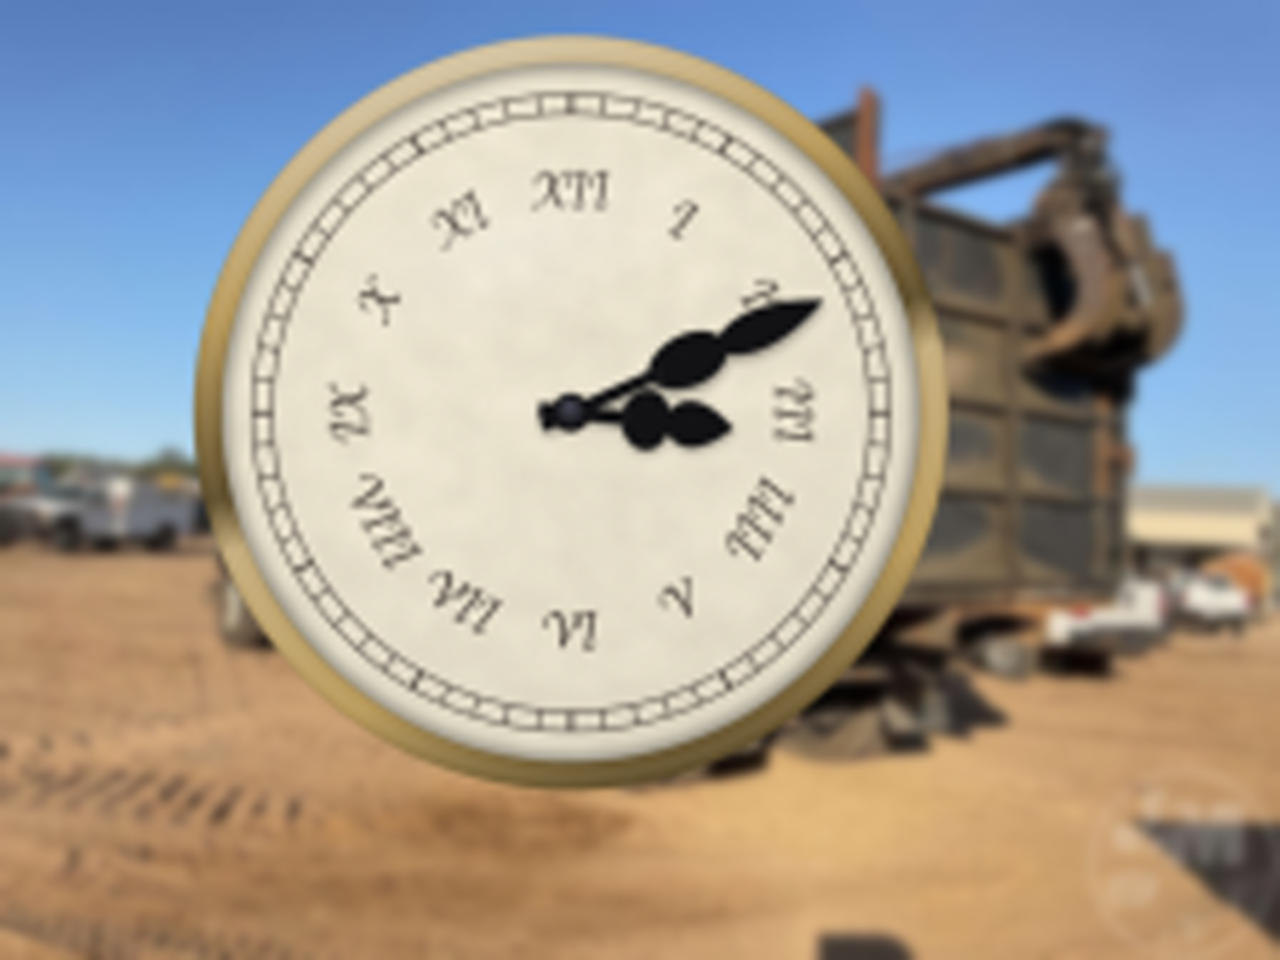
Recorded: 3,11
